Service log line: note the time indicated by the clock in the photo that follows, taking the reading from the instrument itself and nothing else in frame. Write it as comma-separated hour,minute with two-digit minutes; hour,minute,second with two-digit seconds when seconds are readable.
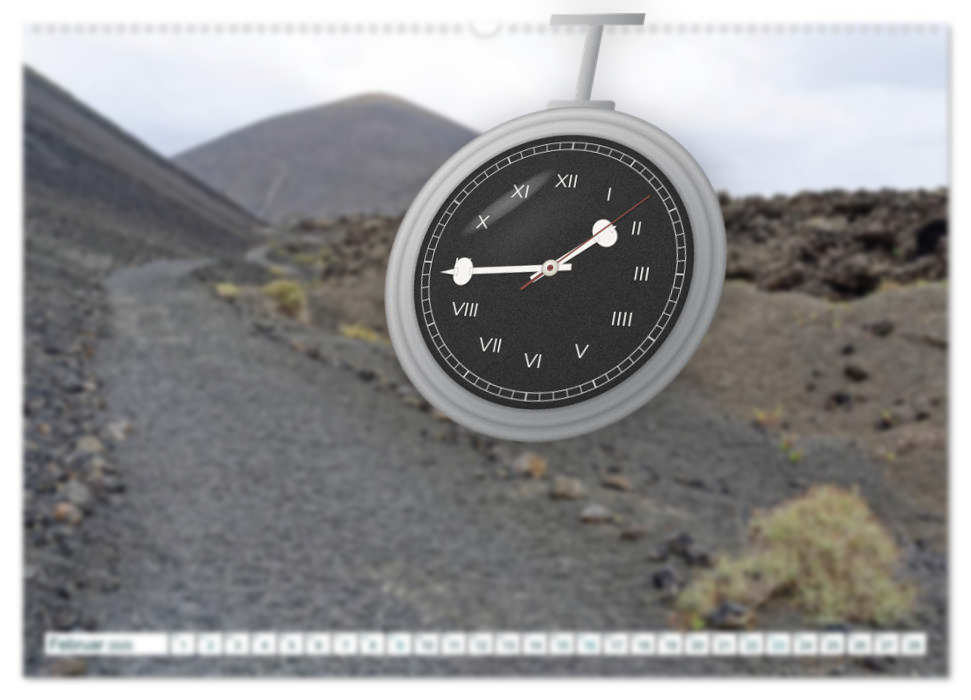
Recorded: 1,44,08
